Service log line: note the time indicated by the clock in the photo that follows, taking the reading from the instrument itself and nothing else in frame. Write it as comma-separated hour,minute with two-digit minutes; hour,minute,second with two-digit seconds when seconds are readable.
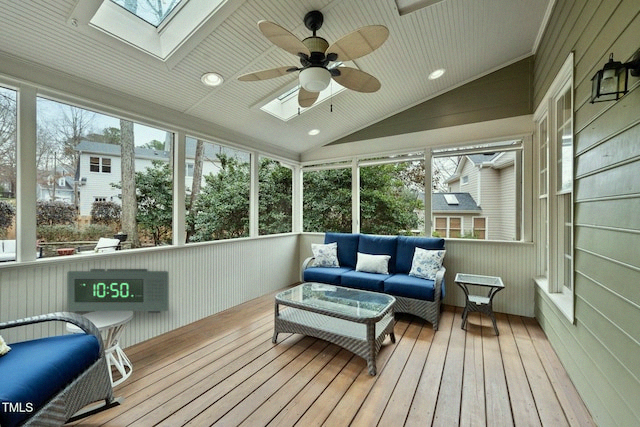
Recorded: 10,50
